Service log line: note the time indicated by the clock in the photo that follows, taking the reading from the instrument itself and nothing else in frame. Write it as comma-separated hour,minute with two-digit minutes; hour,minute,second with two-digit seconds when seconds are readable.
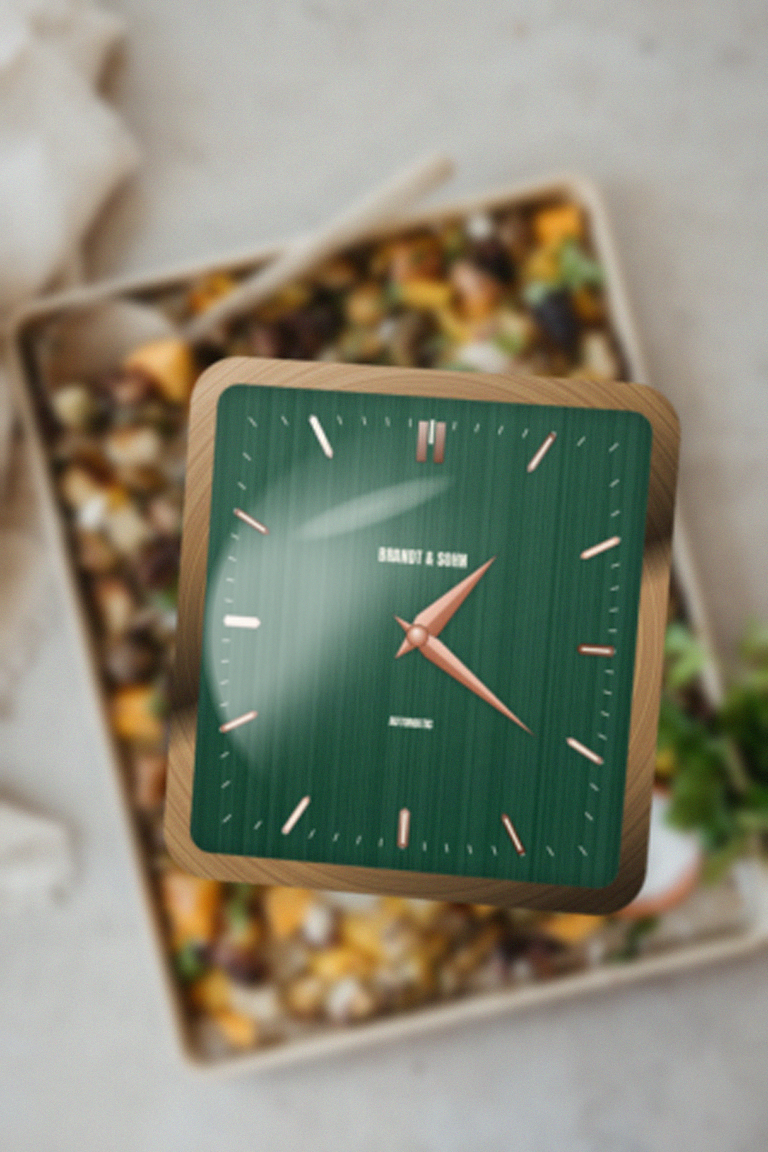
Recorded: 1,21
